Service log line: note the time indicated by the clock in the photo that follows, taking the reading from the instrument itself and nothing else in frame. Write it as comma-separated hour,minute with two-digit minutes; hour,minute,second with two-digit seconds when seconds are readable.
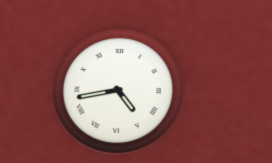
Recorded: 4,43
